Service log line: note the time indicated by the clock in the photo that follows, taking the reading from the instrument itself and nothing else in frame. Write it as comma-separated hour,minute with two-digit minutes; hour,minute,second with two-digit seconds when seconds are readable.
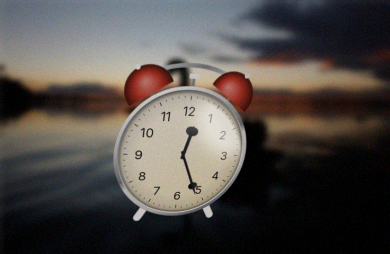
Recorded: 12,26
